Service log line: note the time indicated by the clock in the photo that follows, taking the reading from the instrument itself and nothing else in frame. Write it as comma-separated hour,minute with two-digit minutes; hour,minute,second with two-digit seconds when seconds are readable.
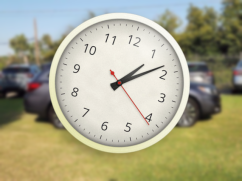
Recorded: 1,08,21
